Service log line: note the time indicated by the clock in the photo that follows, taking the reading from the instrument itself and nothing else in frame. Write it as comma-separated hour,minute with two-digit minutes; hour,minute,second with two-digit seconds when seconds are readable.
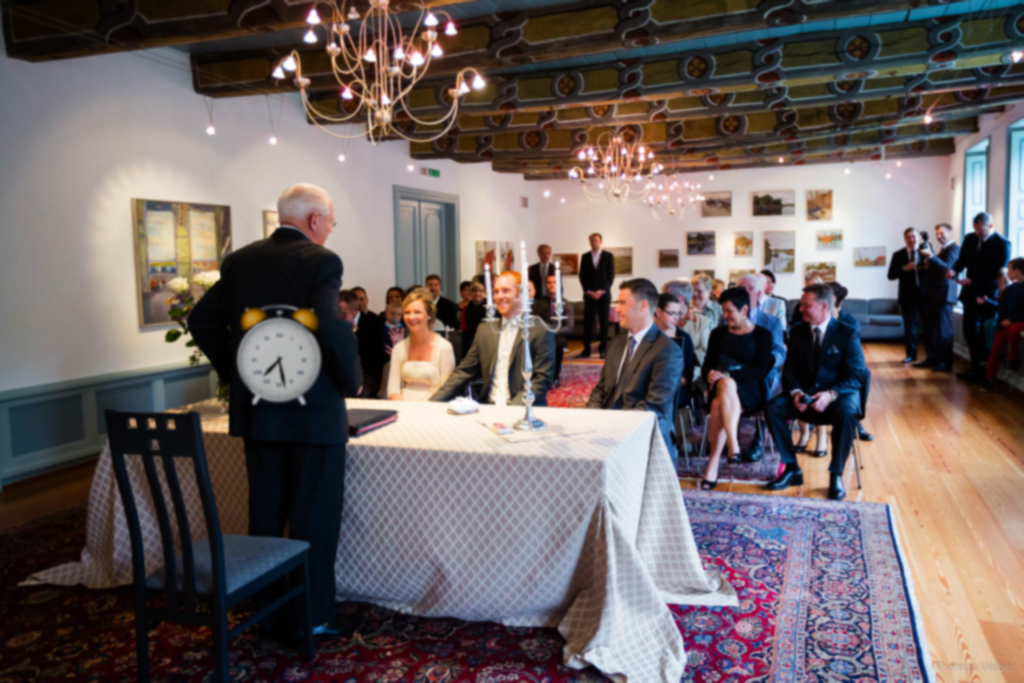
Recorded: 7,28
